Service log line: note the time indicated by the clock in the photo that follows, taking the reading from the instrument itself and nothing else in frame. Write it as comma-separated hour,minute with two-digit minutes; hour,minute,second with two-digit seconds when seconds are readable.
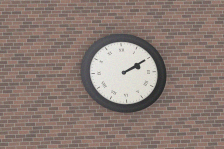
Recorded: 2,10
